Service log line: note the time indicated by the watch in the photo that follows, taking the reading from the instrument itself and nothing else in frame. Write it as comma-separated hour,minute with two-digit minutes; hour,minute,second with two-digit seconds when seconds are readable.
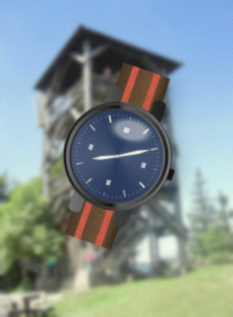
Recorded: 8,10
